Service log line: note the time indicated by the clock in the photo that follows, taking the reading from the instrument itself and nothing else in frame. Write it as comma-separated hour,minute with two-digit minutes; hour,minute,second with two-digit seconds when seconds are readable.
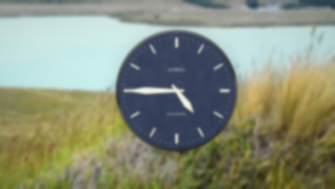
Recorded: 4,45
